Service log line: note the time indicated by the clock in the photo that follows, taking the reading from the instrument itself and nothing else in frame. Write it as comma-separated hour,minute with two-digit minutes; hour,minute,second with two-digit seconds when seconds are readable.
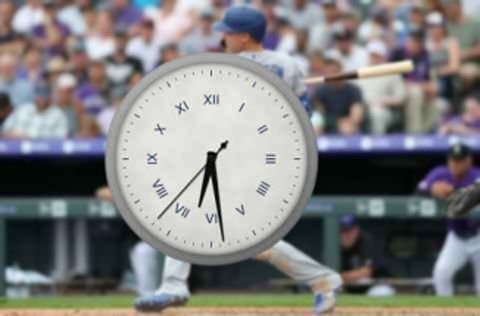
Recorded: 6,28,37
